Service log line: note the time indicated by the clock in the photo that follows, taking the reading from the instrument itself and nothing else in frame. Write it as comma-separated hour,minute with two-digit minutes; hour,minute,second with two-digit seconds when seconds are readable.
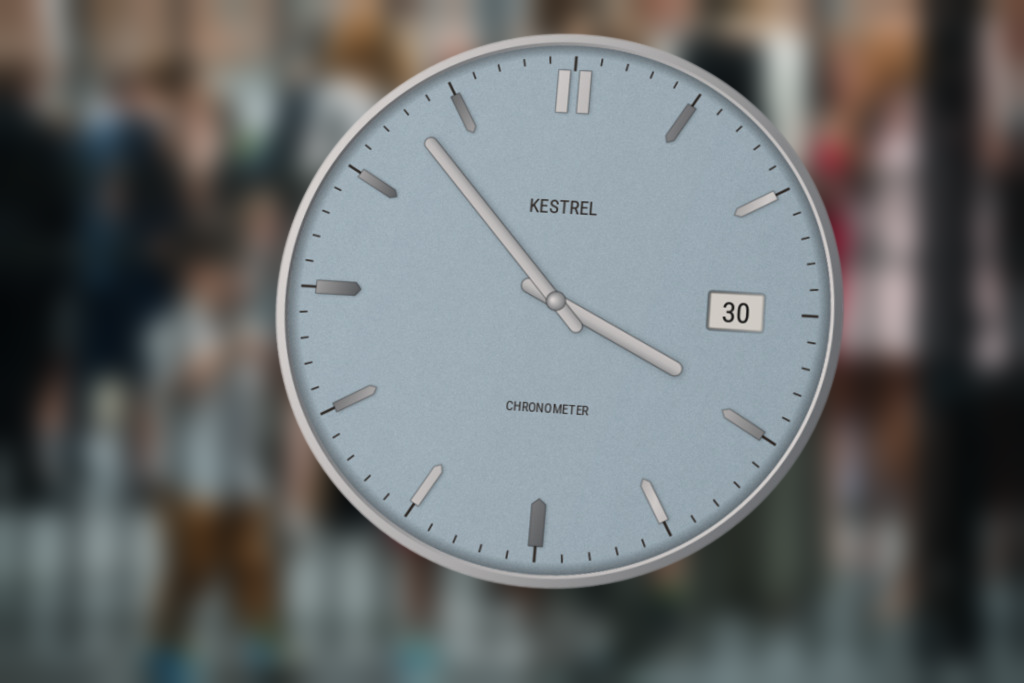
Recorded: 3,53
